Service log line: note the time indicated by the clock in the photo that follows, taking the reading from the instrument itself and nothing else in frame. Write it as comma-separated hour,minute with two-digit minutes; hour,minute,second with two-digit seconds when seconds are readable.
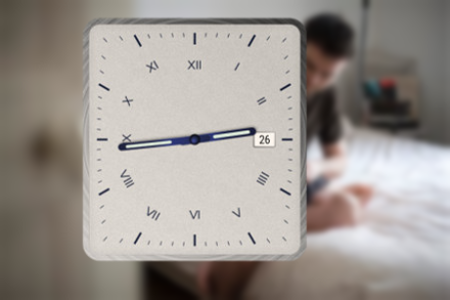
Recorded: 2,44
